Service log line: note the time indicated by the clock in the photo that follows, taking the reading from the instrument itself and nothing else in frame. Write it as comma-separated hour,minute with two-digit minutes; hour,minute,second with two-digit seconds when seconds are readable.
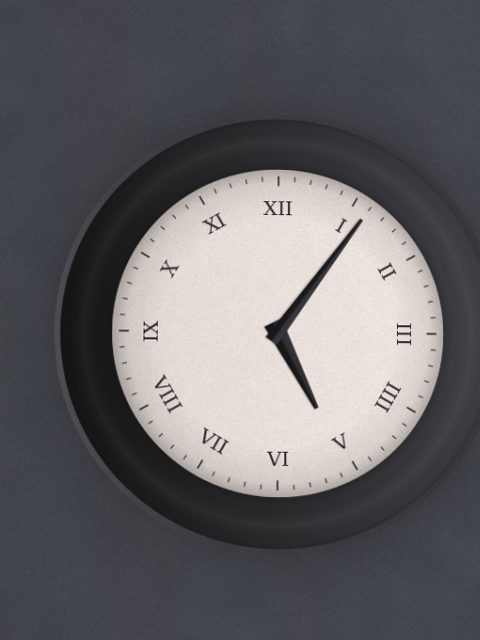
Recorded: 5,06
